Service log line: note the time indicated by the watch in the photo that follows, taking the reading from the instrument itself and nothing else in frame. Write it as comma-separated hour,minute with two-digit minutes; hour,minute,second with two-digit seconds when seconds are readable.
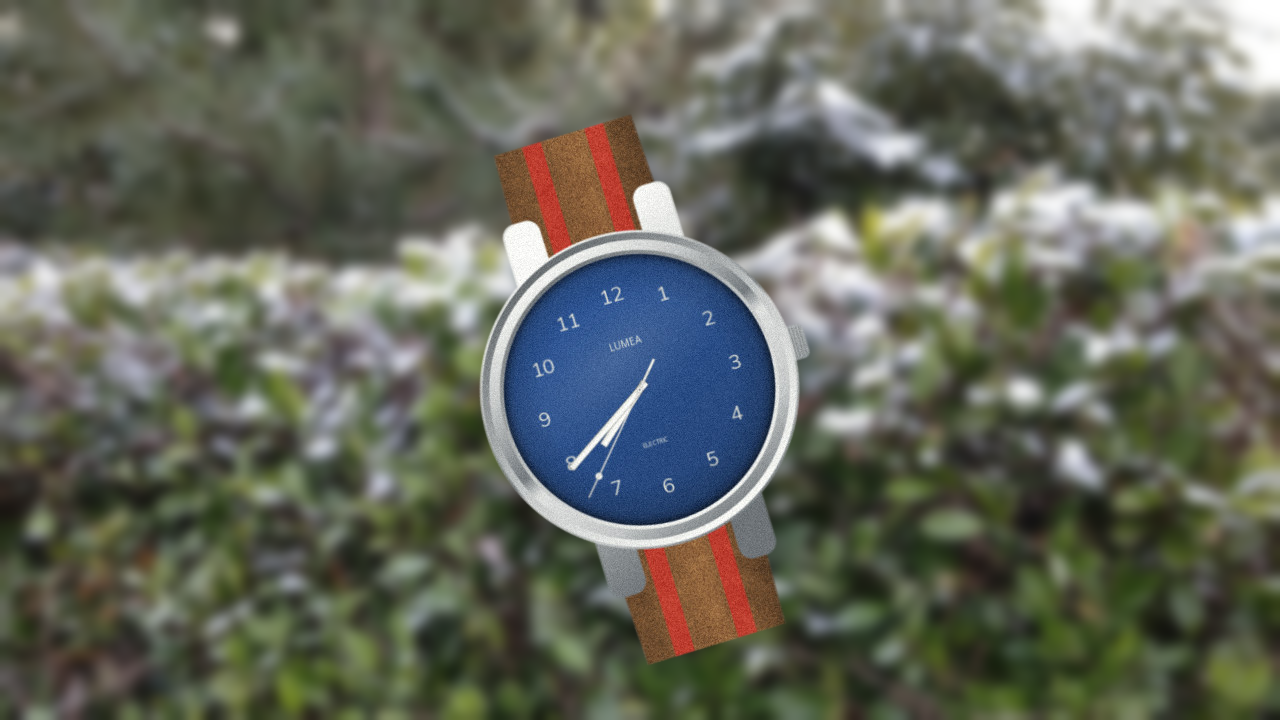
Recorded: 7,39,37
